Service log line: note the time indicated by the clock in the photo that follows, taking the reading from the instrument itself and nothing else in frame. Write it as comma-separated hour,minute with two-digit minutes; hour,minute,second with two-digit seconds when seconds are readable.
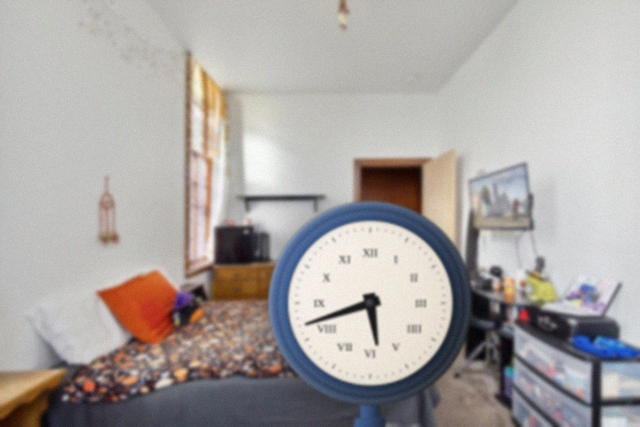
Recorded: 5,42
